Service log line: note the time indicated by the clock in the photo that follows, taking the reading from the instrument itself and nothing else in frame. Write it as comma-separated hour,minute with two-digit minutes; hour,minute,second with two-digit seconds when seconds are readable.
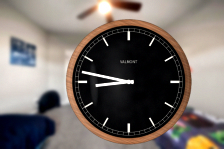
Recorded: 8,47
